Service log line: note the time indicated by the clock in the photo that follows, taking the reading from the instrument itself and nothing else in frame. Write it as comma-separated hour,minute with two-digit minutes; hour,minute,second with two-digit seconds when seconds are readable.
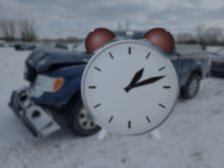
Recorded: 1,12
